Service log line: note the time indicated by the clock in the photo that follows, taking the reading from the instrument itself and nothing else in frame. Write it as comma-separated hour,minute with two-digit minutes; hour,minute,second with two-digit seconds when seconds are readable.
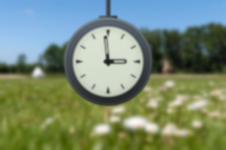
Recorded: 2,59
